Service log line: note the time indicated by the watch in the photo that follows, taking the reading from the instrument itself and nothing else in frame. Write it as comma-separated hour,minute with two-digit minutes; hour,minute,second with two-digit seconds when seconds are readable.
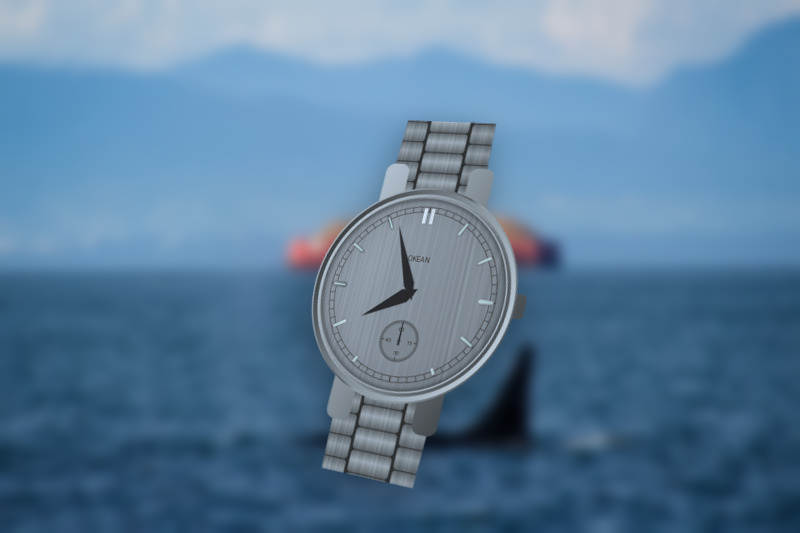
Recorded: 7,56
